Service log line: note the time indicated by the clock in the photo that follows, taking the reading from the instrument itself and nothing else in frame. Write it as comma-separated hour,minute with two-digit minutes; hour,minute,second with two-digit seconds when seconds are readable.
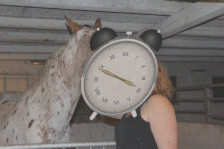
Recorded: 3,49
